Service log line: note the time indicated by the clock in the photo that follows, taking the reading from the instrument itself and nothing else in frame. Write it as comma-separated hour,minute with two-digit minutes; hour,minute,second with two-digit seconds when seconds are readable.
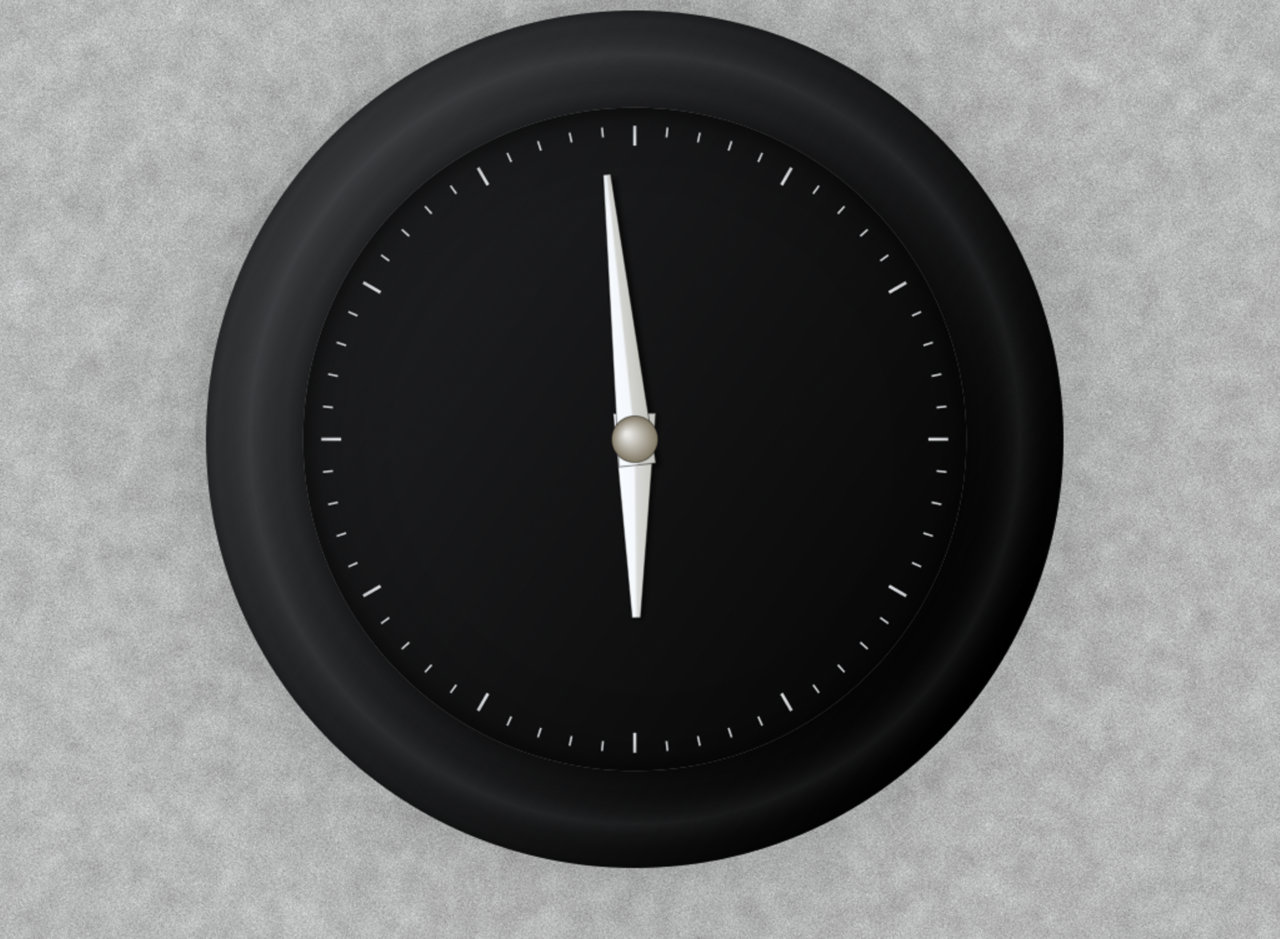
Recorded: 5,59
